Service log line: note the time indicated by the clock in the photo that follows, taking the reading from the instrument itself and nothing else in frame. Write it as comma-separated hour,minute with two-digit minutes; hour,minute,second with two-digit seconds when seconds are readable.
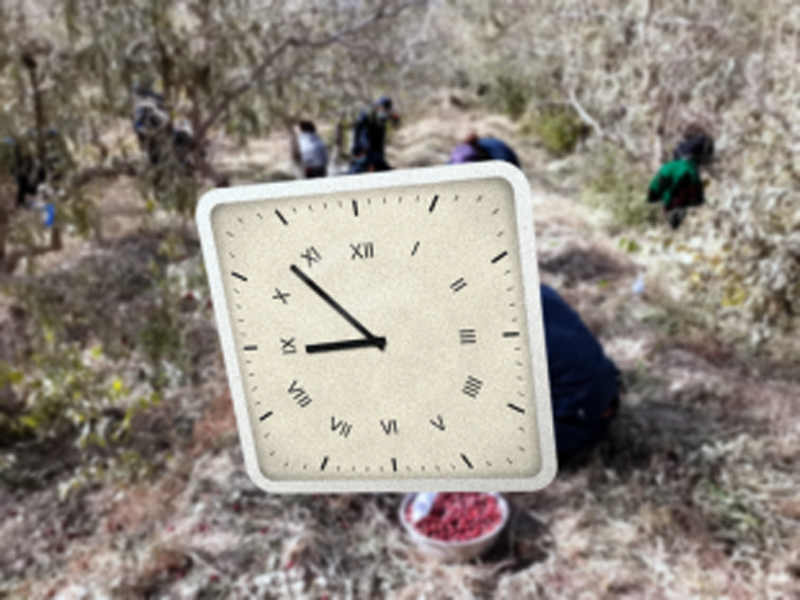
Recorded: 8,53
